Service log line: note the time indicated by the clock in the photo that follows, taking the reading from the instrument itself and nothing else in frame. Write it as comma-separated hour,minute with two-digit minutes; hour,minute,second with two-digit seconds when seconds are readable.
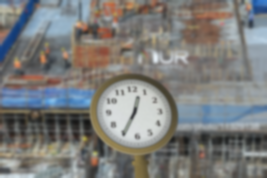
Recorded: 12,35
